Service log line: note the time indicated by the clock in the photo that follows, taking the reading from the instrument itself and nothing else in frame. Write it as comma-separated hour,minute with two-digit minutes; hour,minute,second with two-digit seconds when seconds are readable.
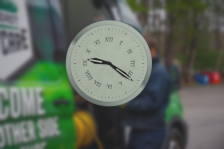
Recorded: 9,21
